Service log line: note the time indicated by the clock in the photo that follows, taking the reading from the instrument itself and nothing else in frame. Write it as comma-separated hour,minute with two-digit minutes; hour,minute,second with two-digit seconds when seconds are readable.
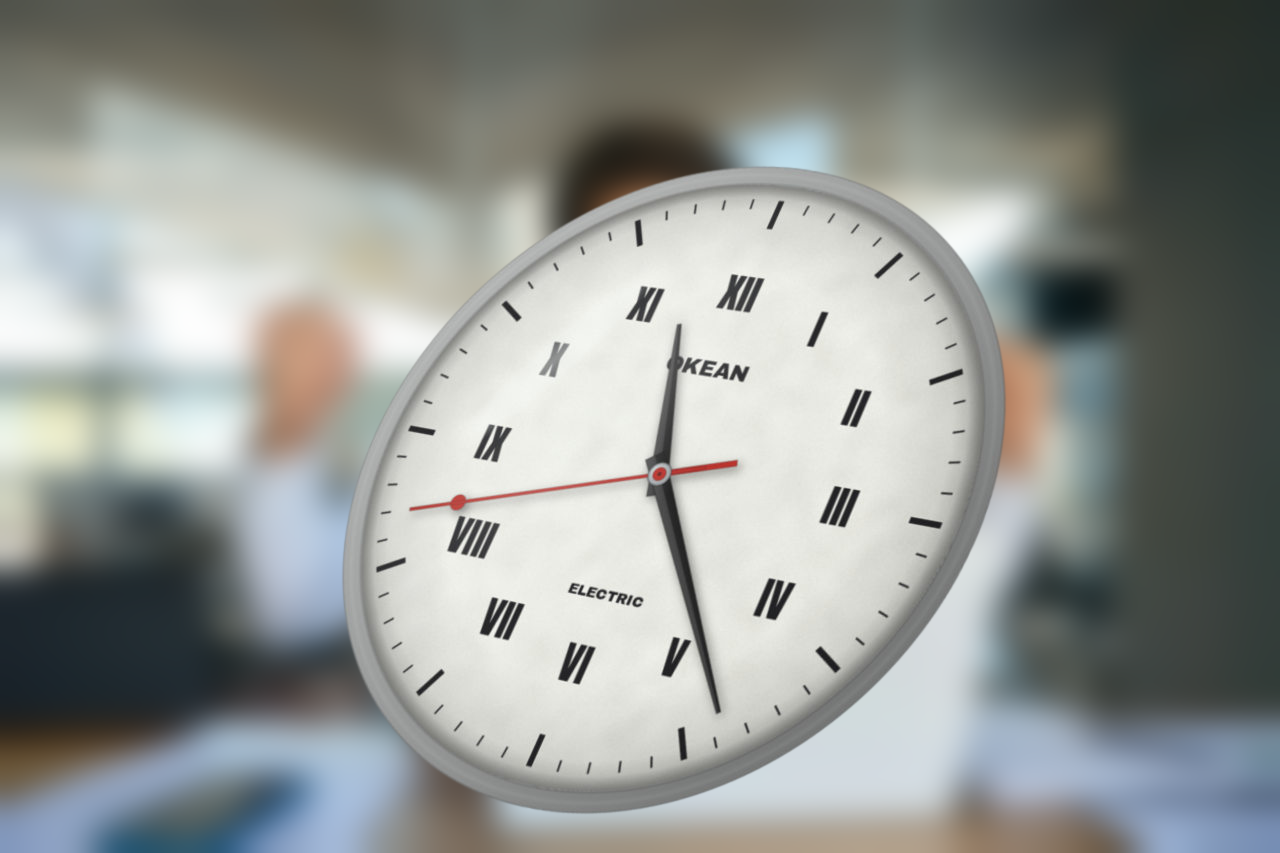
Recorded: 11,23,42
